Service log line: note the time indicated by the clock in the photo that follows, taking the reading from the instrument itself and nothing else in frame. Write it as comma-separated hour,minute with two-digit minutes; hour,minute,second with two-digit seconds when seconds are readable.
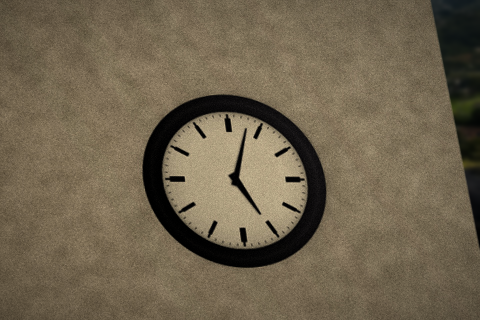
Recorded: 5,03
